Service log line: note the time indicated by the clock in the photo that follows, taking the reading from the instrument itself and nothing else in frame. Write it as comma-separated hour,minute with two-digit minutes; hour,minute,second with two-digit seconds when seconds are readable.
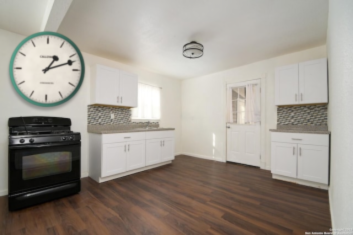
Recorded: 1,12
